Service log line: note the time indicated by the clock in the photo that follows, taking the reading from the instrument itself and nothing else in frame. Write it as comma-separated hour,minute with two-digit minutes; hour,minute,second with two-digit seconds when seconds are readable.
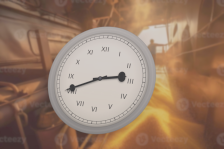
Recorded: 2,41
